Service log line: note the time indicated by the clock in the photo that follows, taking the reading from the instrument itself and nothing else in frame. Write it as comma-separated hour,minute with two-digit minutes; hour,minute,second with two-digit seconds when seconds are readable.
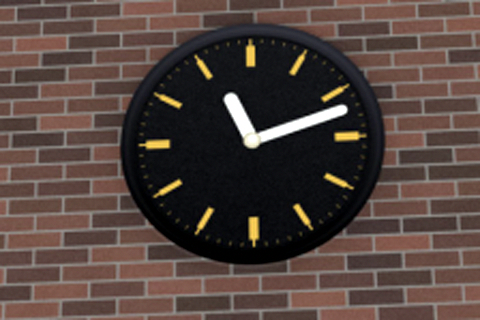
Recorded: 11,12
